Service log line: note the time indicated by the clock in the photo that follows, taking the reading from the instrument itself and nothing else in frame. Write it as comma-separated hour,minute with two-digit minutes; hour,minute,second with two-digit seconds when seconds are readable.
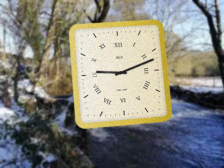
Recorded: 9,12
